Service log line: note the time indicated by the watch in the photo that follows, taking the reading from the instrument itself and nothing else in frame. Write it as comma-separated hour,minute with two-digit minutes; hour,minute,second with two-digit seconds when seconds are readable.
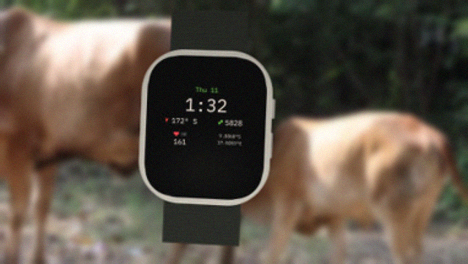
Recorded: 1,32
